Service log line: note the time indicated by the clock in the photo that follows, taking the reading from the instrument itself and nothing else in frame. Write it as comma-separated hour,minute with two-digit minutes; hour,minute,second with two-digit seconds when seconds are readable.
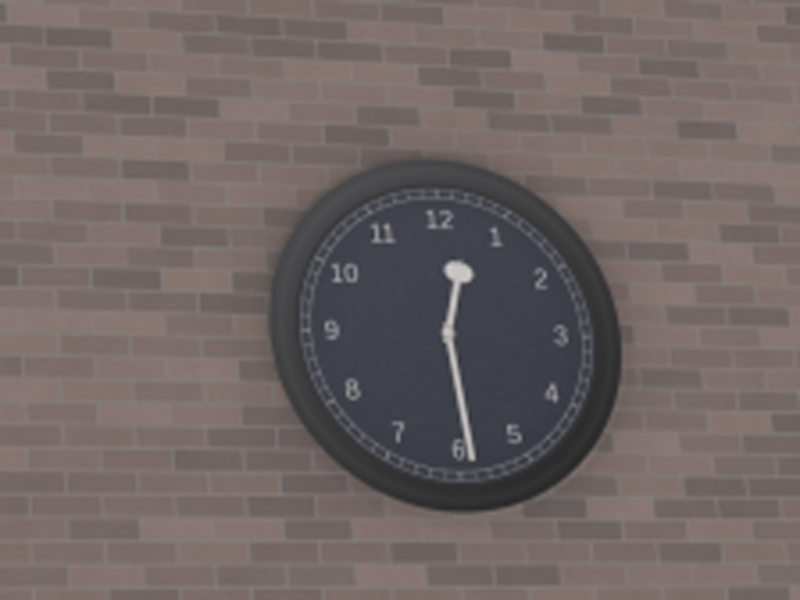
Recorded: 12,29
